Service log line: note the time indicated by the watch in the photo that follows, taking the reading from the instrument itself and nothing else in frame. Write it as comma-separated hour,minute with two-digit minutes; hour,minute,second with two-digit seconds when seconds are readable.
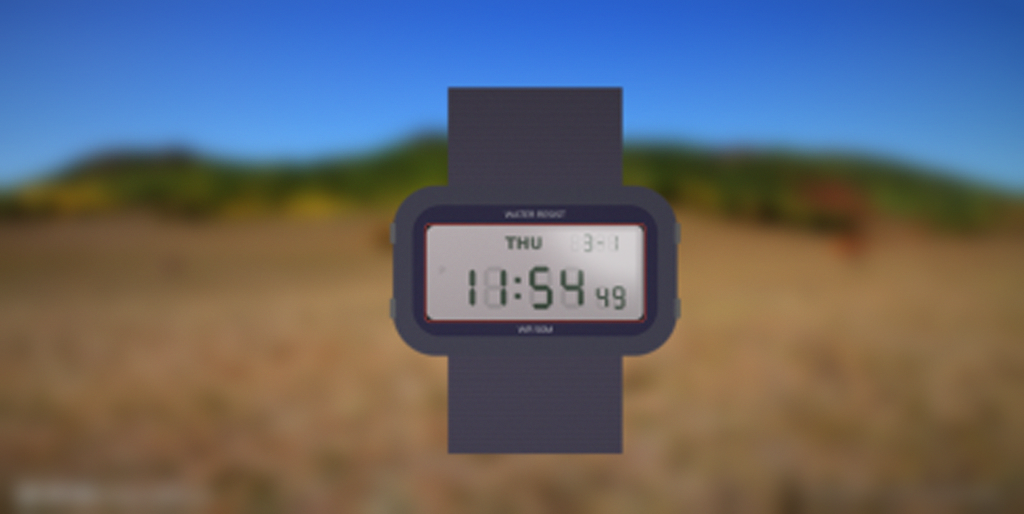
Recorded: 11,54,49
